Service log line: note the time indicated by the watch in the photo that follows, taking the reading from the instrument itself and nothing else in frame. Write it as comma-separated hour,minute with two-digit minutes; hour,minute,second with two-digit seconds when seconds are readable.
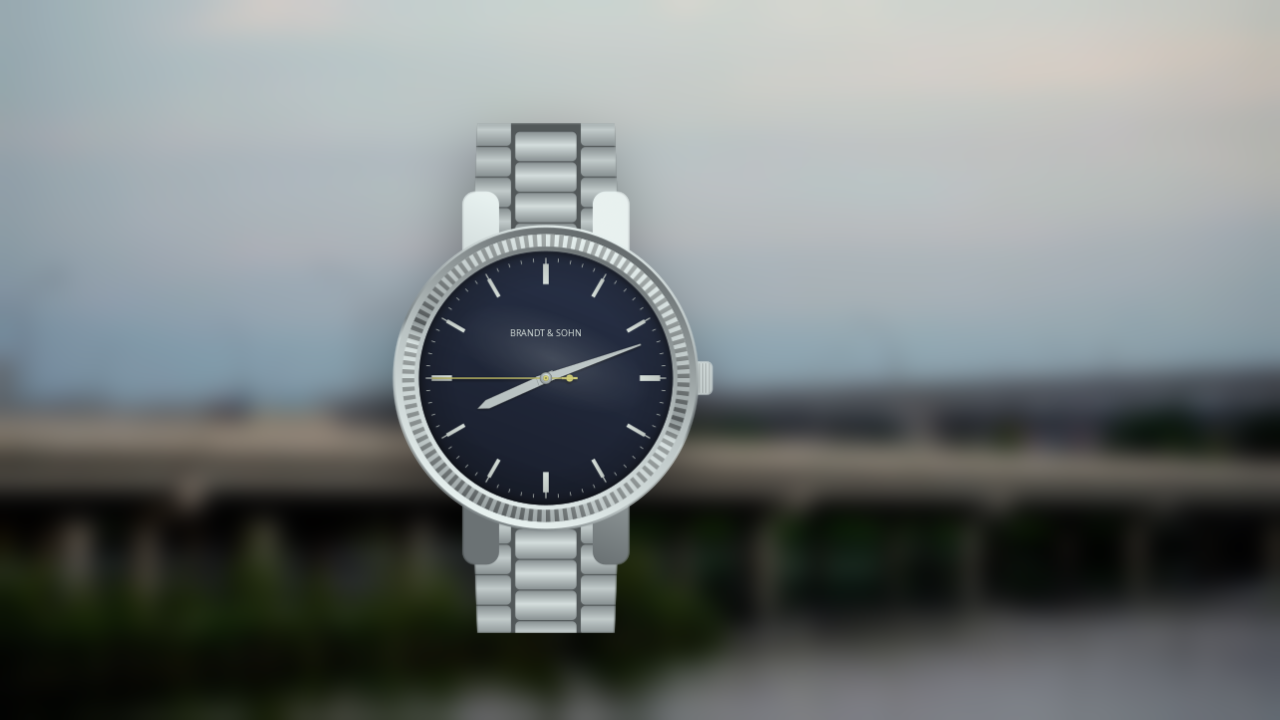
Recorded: 8,11,45
